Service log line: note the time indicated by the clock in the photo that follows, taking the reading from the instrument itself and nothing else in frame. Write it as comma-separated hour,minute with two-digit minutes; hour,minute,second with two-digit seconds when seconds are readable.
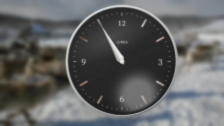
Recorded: 10,55
